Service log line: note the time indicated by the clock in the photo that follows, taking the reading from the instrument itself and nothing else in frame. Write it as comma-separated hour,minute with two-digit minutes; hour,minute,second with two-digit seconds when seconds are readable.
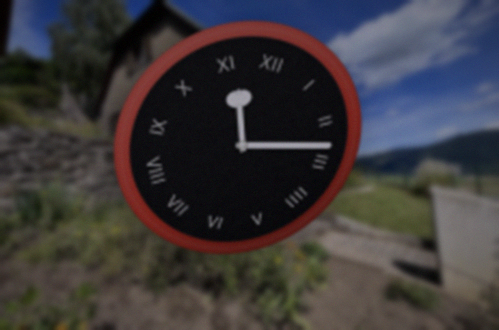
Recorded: 11,13
